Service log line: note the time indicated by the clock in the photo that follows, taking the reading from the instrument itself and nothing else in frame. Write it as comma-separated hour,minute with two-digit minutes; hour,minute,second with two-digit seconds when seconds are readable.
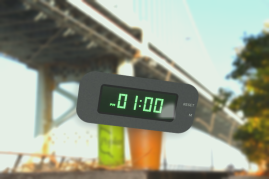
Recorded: 1,00
